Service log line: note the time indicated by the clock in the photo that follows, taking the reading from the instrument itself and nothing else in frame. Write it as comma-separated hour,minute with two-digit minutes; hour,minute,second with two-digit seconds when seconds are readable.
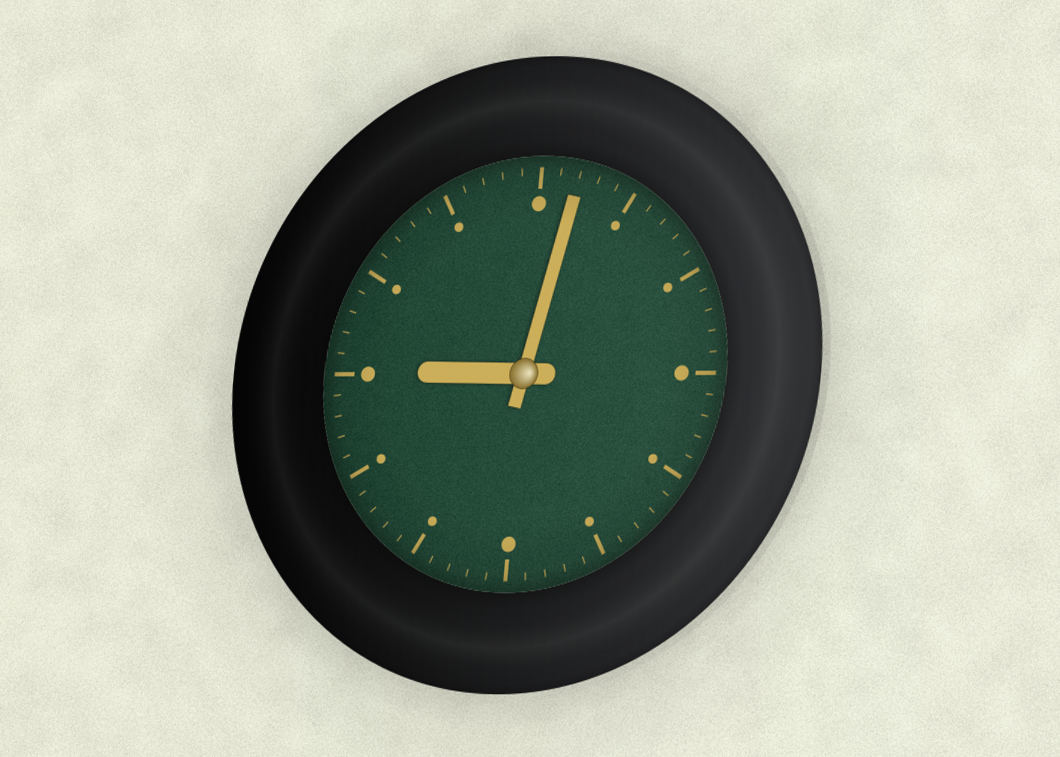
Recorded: 9,02
